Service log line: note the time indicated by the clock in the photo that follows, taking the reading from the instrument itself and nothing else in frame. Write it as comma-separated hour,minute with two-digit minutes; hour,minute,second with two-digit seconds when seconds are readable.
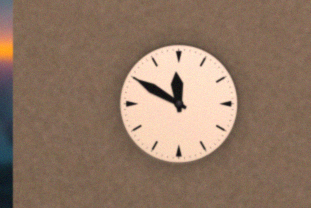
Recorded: 11,50
